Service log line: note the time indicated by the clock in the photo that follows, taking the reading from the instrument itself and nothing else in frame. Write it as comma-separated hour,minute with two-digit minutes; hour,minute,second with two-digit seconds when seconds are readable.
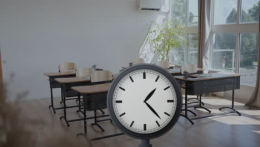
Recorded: 1,23
